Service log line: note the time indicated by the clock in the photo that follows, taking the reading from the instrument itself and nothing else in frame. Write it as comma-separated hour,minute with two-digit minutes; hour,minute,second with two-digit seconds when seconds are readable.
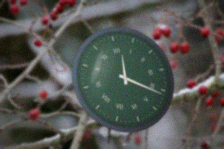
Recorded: 12,21
